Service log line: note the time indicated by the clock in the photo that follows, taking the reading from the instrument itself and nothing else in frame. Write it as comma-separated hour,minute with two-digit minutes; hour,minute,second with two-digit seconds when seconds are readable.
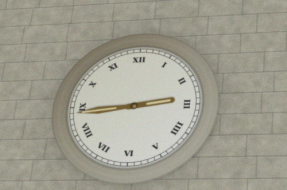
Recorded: 2,44
